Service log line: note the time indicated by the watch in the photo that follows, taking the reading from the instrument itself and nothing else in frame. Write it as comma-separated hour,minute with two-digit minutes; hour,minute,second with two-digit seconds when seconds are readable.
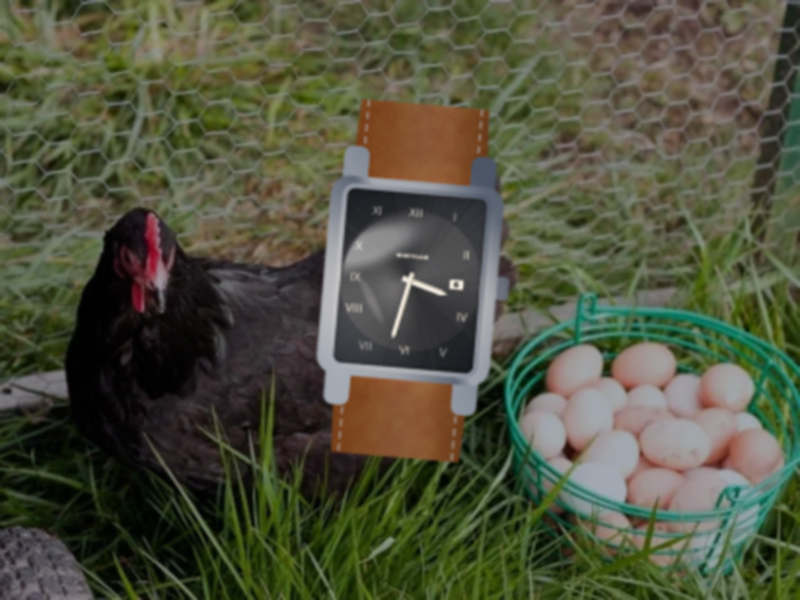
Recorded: 3,32
